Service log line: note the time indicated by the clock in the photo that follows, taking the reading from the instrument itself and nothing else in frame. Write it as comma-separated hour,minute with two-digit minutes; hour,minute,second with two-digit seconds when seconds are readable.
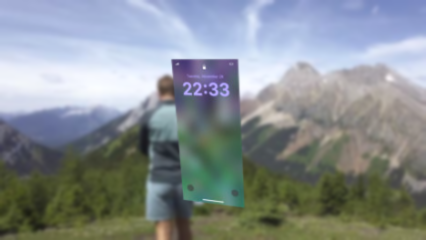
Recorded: 22,33
